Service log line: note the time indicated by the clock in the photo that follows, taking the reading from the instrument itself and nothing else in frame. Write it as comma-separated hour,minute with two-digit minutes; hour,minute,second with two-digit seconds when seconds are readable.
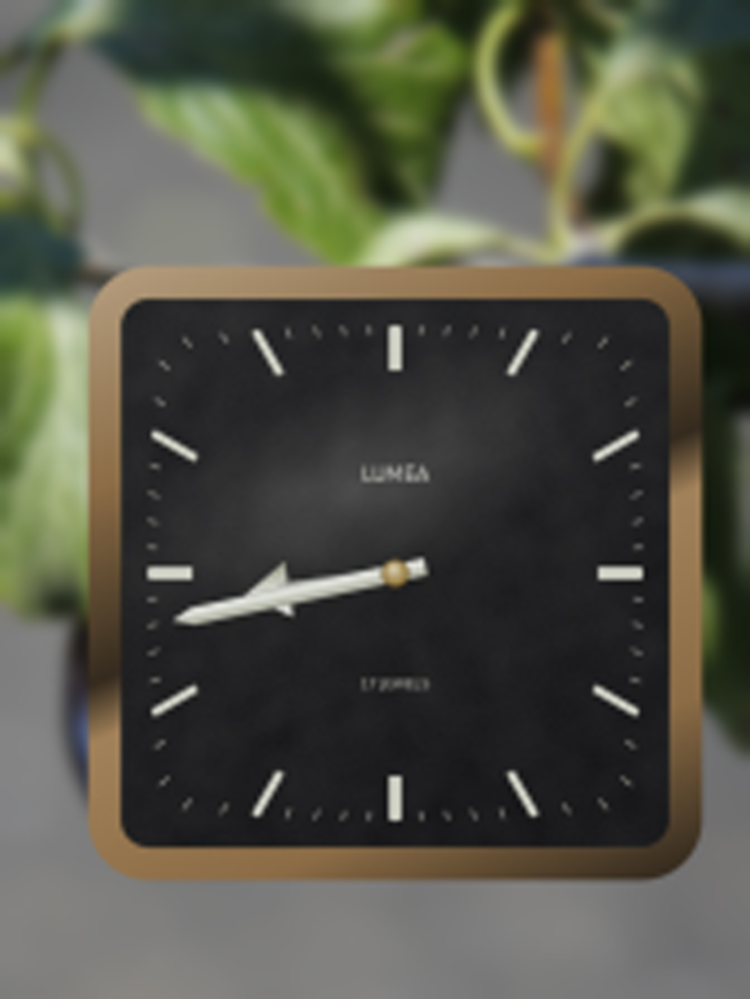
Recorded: 8,43
